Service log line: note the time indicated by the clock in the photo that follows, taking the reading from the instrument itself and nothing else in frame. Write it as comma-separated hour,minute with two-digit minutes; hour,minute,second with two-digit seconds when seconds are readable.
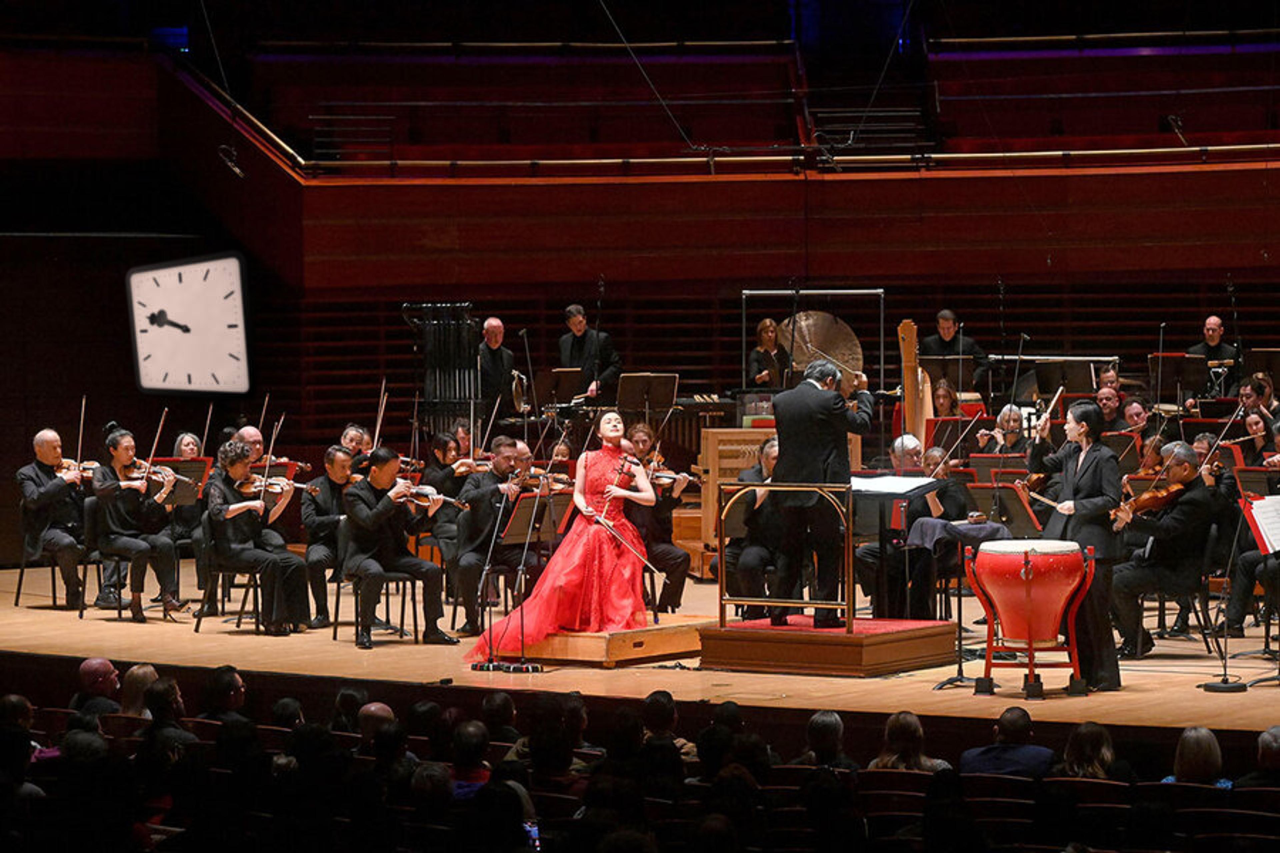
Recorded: 9,48
